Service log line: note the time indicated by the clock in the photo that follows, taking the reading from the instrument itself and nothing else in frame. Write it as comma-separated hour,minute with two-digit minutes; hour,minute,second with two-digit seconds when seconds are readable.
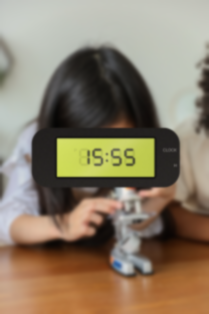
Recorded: 15,55
